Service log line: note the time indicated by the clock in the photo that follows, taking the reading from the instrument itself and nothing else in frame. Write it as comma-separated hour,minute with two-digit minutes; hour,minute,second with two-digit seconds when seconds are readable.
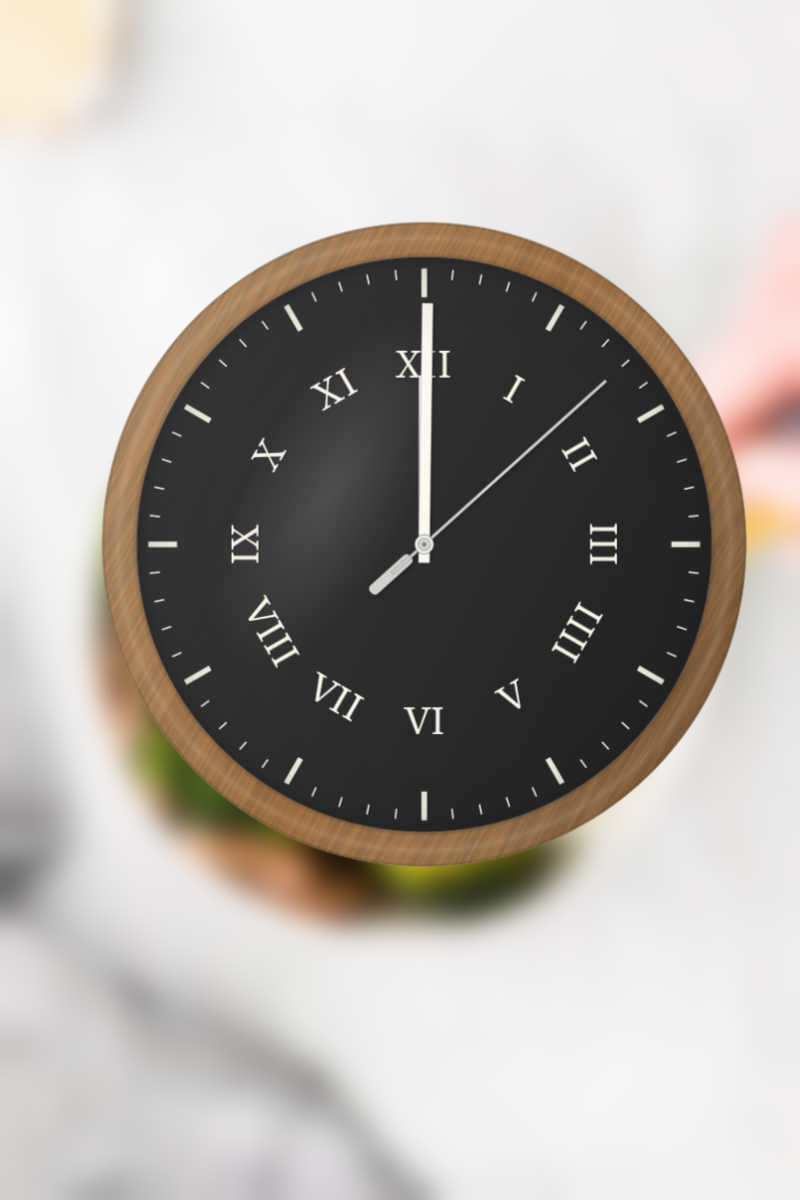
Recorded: 12,00,08
